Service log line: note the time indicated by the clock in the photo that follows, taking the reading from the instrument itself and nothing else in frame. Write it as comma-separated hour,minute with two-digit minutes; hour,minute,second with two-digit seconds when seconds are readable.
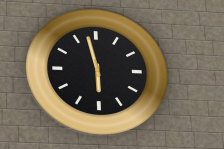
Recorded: 5,58
